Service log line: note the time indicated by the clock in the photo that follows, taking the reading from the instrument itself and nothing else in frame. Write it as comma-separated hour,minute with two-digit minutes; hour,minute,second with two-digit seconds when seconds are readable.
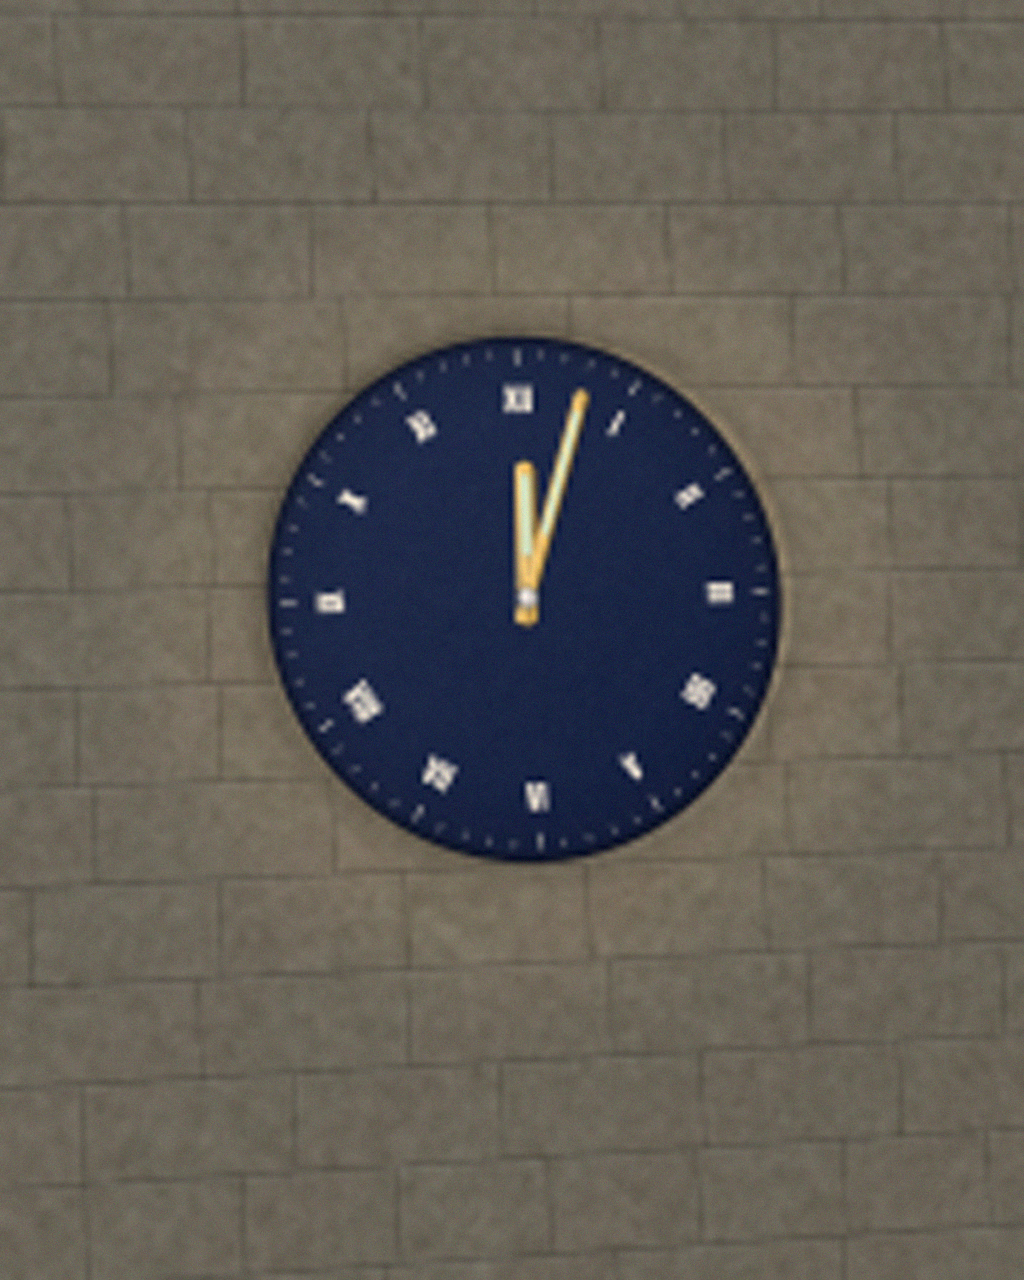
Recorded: 12,03
